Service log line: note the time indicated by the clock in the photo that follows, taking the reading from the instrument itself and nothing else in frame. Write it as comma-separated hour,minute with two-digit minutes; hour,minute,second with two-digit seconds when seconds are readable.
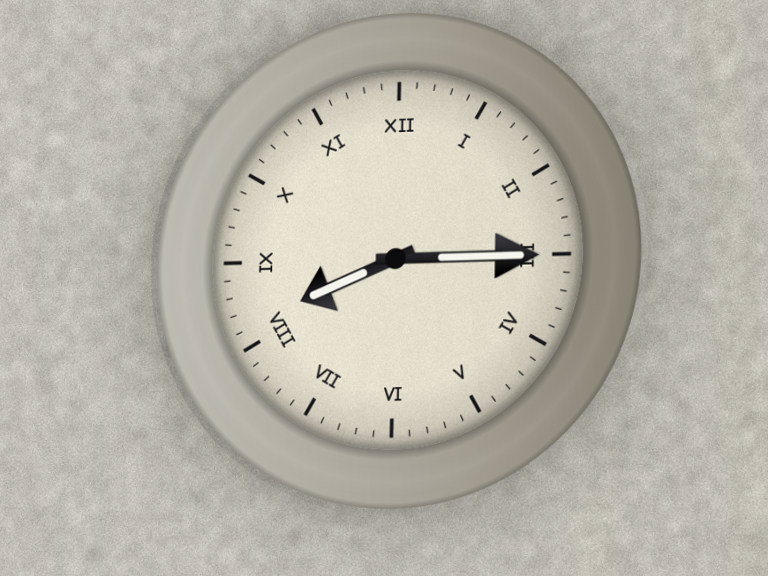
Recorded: 8,15
